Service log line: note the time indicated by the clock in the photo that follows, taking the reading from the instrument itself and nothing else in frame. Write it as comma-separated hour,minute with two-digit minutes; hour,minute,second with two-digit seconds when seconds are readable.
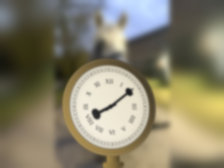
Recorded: 8,09
